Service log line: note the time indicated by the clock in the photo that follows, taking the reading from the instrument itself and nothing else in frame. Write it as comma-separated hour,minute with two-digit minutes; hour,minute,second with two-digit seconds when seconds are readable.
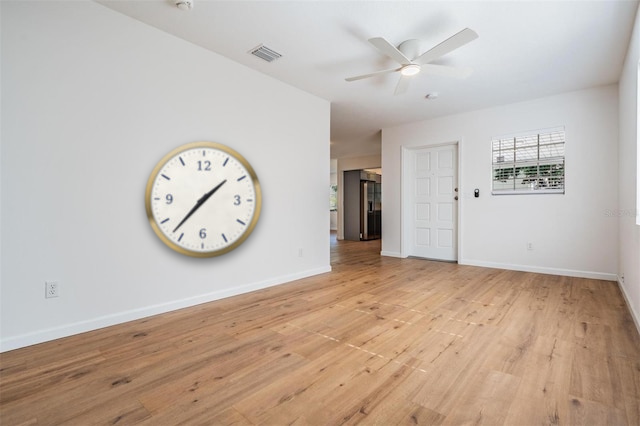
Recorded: 1,37
